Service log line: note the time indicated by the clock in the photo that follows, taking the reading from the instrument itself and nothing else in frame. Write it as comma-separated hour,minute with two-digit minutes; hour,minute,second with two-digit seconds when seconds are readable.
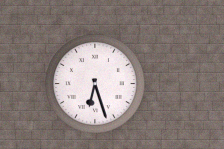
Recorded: 6,27
